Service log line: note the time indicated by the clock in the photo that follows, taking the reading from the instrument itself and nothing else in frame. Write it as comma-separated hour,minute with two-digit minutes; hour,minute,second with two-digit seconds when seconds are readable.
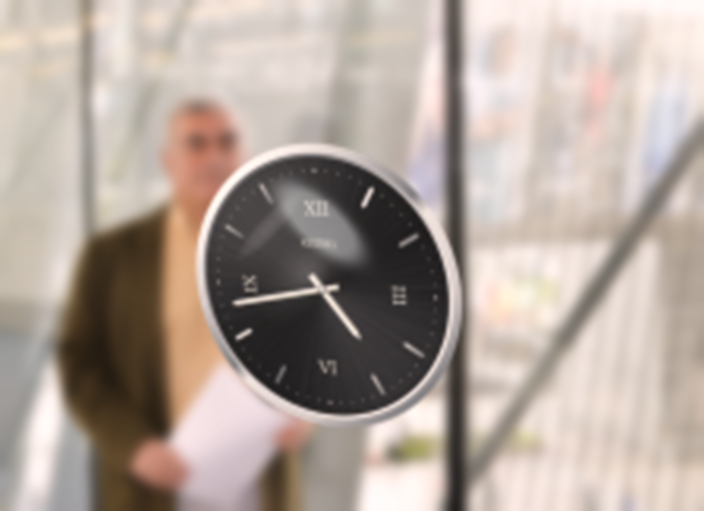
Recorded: 4,43
